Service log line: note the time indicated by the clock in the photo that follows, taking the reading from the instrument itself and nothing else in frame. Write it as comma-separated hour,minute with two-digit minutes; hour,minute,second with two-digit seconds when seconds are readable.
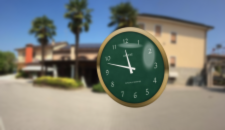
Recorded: 11,48
